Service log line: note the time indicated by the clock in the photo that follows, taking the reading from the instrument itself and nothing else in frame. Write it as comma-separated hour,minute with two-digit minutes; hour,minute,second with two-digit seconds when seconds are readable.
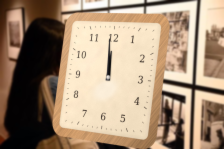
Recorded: 11,59
